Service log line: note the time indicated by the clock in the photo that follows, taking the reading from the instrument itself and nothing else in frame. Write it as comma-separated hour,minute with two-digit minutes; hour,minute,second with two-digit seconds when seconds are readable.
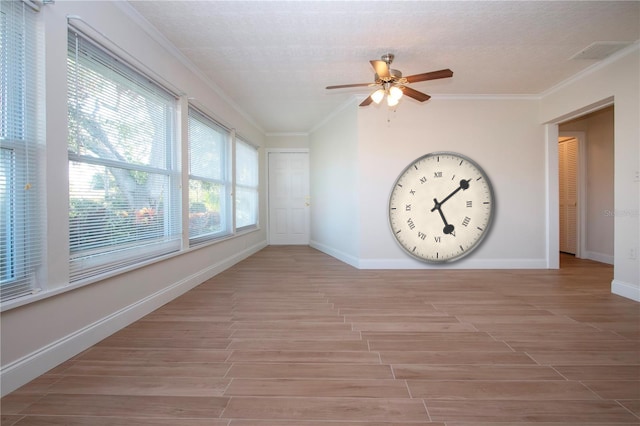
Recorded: 5,09
